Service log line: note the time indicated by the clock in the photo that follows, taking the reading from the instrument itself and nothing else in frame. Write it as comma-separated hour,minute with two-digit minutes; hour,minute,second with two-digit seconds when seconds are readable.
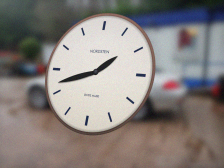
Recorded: 1,42
